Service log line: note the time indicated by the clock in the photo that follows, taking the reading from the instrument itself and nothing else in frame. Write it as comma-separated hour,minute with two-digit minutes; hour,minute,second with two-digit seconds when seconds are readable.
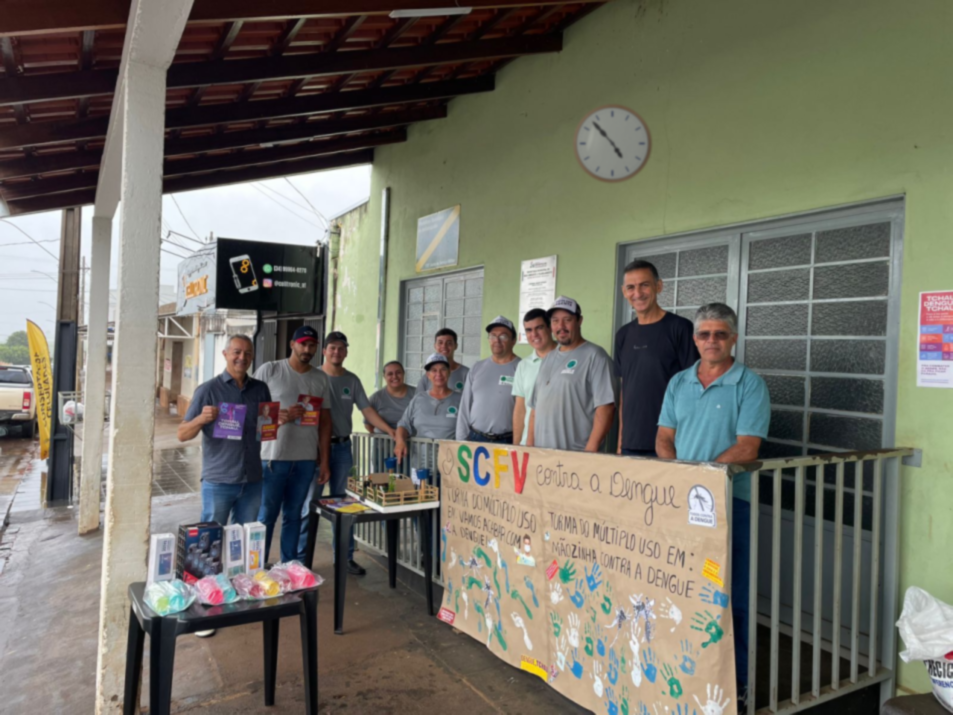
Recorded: 4,53
